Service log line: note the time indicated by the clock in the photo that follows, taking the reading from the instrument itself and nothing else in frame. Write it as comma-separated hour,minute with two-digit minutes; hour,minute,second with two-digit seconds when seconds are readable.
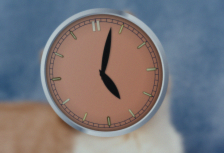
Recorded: 5,03
